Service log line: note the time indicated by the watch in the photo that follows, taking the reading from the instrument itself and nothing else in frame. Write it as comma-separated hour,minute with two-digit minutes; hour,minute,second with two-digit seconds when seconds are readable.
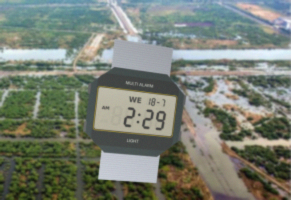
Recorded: 2,29
